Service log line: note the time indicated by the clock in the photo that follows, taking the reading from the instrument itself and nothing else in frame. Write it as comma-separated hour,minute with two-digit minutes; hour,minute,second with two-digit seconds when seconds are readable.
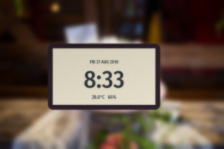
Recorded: 8,33
